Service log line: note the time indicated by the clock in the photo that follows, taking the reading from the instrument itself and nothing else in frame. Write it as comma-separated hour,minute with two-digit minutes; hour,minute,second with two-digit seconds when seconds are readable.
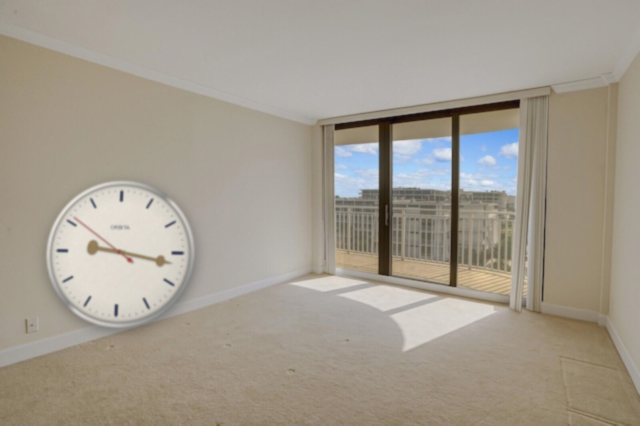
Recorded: 9,16,51
